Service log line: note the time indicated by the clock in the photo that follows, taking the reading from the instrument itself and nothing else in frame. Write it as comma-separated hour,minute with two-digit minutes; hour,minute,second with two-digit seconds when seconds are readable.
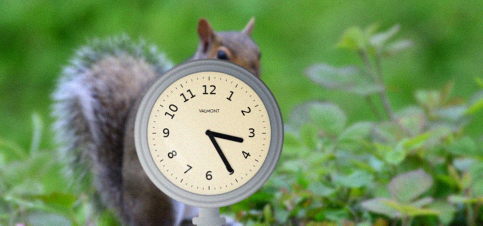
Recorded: 3,25
